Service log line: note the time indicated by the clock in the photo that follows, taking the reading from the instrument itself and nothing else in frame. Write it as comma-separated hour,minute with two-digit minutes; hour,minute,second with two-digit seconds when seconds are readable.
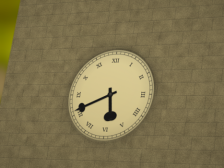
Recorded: 5,41
